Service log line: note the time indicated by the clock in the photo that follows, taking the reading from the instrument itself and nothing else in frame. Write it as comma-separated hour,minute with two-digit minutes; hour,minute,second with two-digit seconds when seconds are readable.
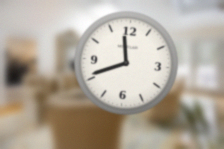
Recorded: 11,41
